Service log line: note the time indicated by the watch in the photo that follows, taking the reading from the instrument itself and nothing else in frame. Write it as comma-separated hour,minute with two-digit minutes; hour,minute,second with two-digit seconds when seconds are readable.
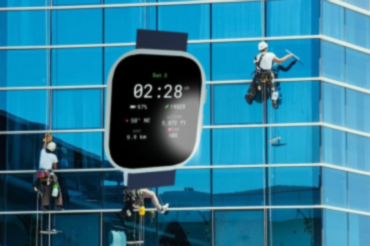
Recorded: 2,28
